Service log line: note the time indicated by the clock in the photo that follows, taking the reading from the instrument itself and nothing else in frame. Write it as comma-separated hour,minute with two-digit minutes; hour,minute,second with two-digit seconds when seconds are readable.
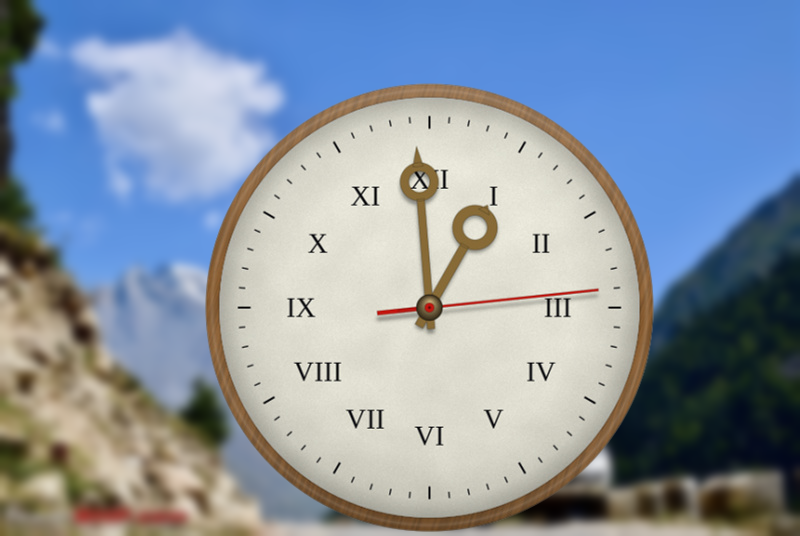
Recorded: 12,59,14
